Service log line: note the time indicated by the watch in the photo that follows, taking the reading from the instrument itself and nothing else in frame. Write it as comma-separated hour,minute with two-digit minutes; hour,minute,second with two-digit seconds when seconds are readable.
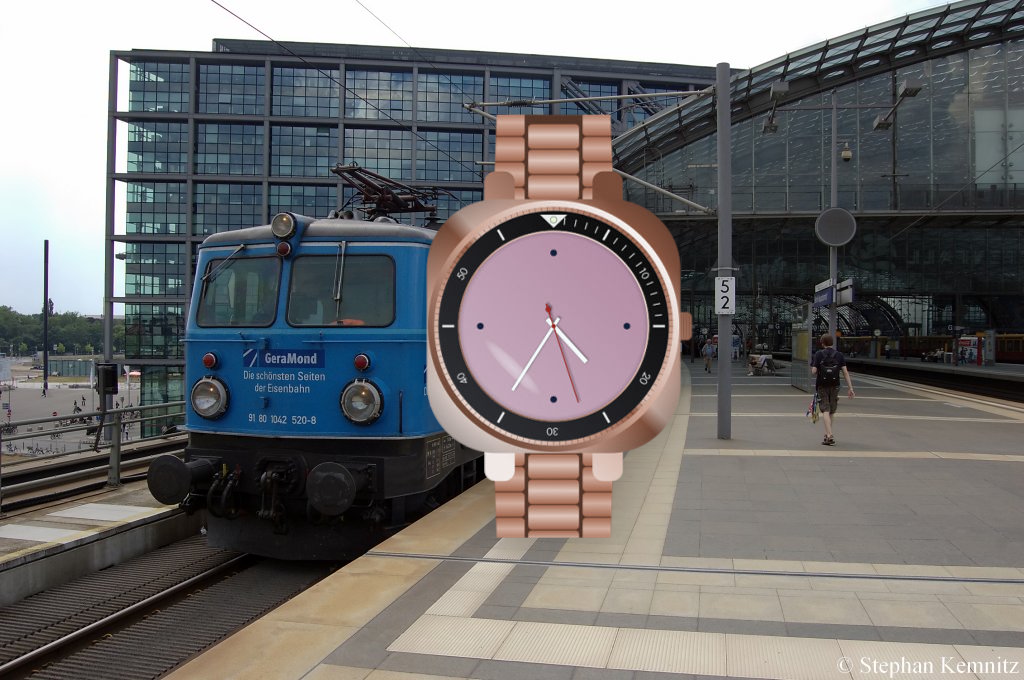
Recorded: 4,35,27
